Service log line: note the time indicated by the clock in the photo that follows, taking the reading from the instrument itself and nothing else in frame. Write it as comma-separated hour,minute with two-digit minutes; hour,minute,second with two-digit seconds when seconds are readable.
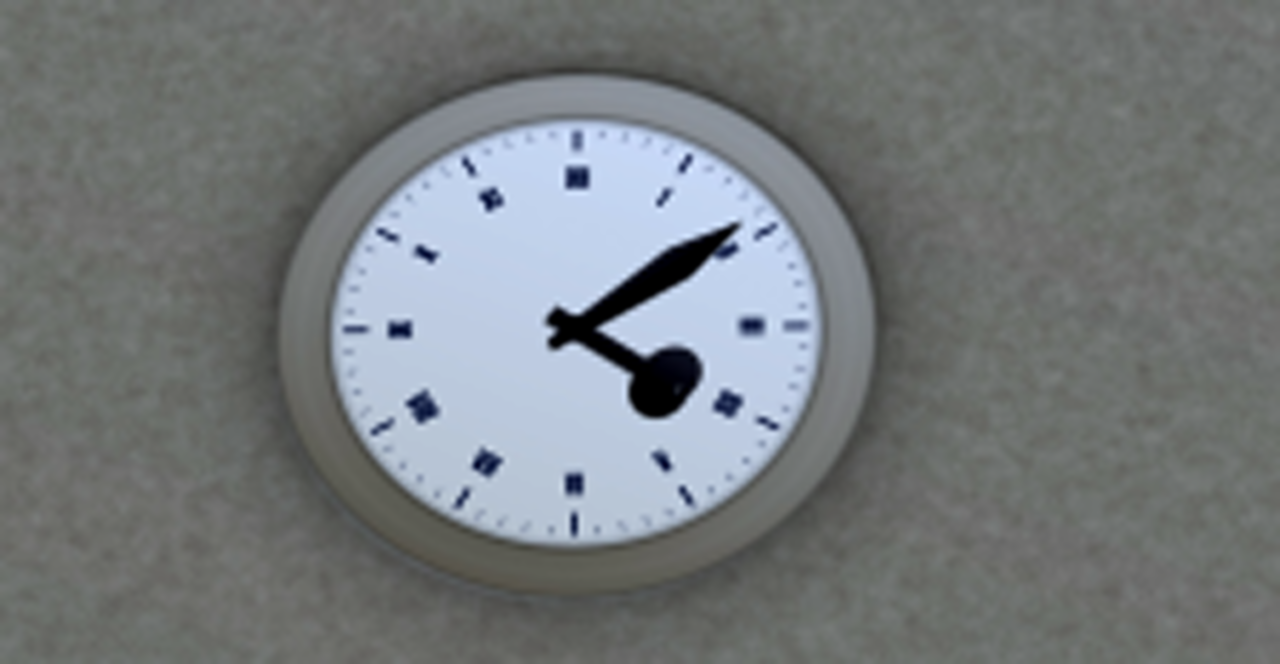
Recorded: 4,09
